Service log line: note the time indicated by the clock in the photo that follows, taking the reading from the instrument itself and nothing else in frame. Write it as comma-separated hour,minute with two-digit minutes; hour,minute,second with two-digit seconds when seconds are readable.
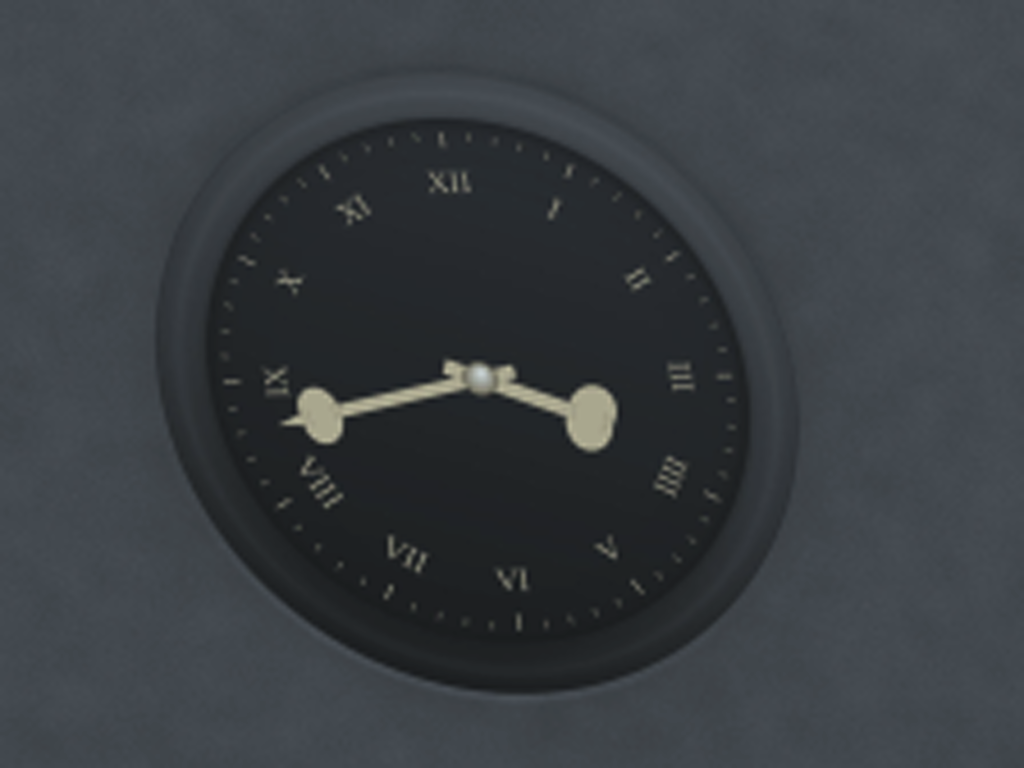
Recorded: 3,43
